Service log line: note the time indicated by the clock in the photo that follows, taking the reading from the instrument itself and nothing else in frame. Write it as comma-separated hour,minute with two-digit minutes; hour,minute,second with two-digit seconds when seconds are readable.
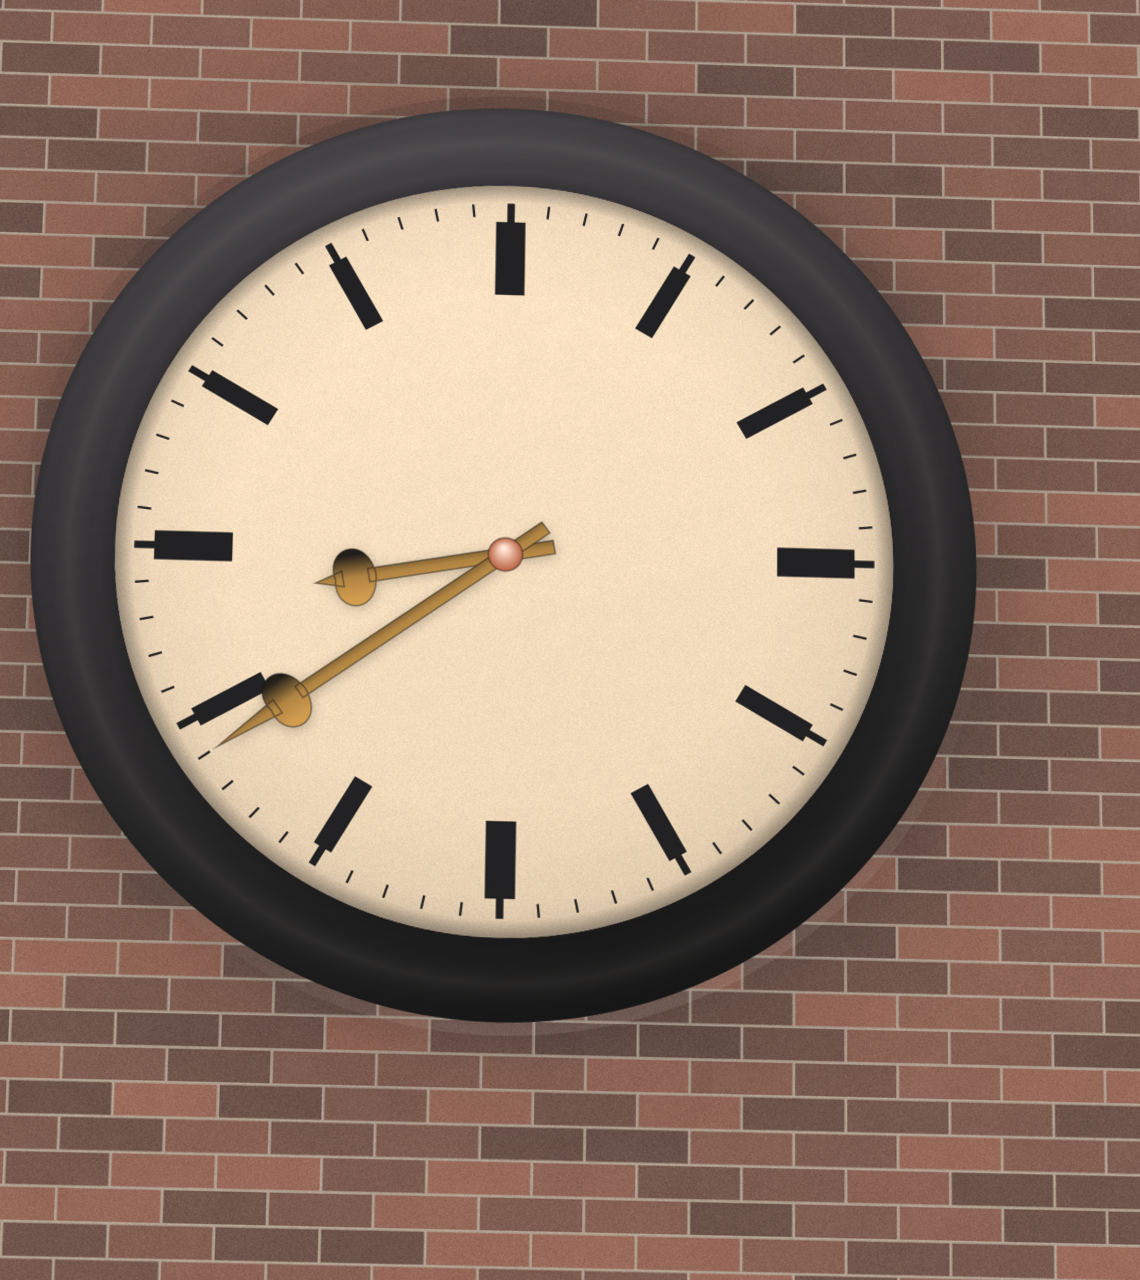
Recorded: 8,39
